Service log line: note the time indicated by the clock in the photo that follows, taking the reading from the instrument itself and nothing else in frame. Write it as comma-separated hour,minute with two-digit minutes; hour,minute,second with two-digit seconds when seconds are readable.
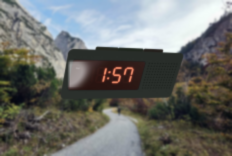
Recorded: 1,57
